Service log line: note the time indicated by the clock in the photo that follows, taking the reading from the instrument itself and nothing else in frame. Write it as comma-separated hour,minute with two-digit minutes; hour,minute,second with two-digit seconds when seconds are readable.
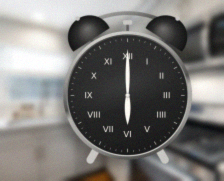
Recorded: 6,00
